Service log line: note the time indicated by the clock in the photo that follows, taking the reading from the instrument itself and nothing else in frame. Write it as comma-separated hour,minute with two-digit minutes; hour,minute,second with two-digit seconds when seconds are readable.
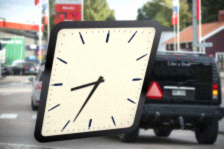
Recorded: 8,34
